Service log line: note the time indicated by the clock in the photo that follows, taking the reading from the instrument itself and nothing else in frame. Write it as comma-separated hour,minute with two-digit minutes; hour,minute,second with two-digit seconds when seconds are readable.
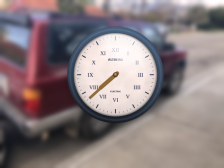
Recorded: 7,38
